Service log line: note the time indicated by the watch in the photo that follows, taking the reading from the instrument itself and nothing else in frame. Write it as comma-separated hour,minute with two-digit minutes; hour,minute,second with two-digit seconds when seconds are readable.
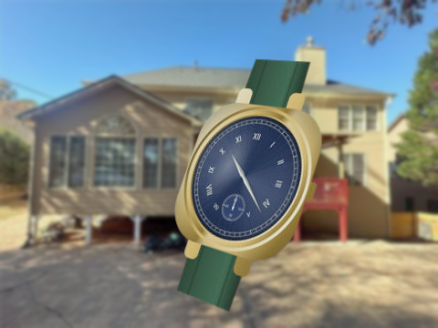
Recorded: 10,22
